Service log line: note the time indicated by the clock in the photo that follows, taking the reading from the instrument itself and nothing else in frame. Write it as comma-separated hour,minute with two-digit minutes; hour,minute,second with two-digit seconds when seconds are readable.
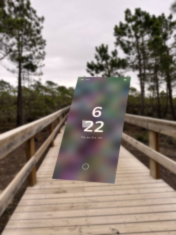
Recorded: 6,22
